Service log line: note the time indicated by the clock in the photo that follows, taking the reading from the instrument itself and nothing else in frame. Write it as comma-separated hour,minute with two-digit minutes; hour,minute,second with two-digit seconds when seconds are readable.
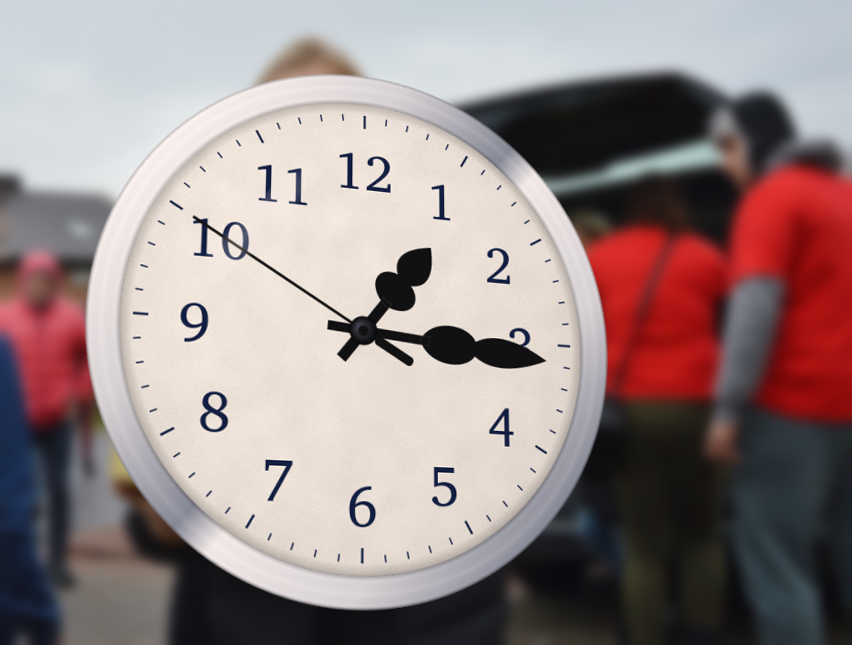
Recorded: 1,15,50
